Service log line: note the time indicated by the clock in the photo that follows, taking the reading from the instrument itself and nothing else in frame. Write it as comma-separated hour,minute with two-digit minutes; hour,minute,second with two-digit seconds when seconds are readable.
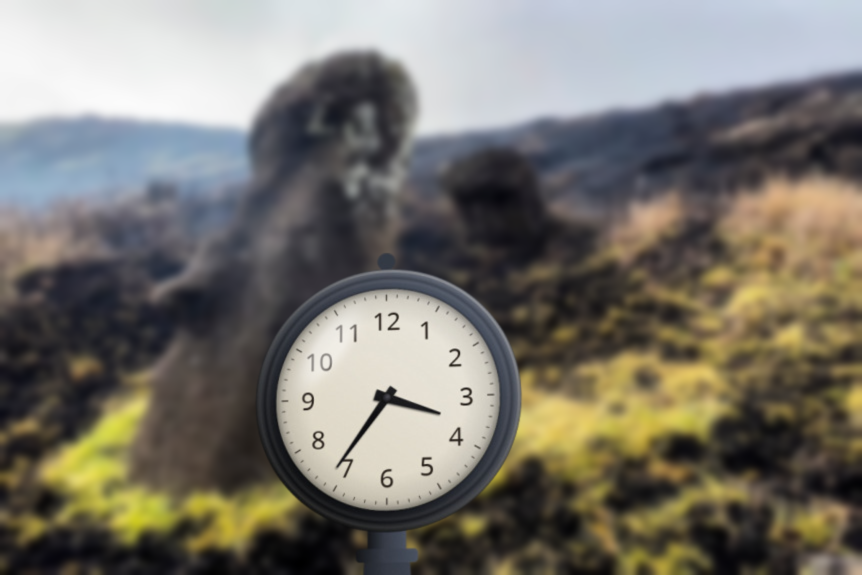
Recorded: 3,36
